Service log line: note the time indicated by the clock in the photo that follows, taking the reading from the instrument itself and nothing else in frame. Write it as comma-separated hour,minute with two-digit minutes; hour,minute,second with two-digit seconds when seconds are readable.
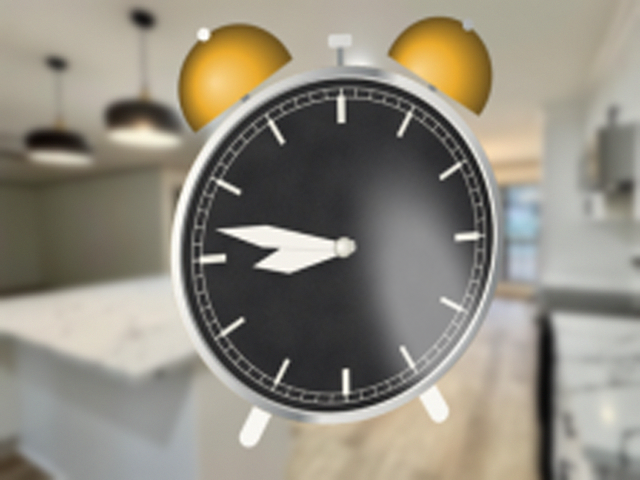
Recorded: 8,47
